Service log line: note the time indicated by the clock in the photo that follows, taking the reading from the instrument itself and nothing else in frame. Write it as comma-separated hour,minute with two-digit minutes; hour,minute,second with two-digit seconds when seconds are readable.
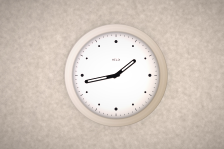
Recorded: 1,43
